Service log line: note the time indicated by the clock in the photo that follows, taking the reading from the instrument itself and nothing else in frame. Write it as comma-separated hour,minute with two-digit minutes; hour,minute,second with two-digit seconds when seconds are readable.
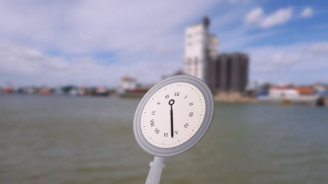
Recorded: 11,27
